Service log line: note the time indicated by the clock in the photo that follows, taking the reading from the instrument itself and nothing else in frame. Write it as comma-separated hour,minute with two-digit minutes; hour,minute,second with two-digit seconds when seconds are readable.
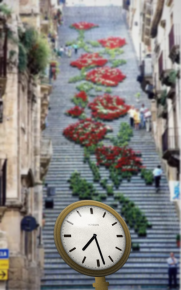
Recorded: 7,28
